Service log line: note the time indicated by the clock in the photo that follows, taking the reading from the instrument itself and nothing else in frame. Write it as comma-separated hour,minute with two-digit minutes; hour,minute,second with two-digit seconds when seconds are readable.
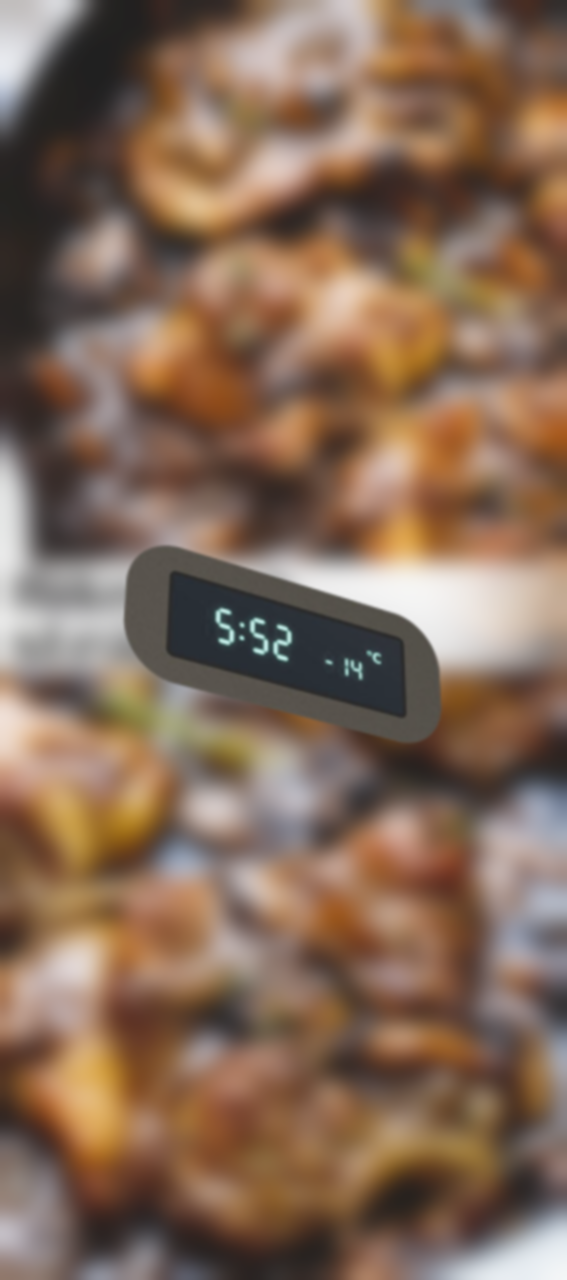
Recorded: 5,52
